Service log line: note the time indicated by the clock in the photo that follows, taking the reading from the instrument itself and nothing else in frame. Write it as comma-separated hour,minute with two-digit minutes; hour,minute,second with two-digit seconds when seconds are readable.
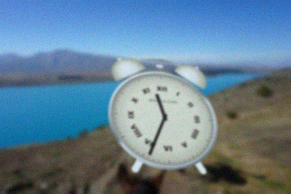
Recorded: 11,34
